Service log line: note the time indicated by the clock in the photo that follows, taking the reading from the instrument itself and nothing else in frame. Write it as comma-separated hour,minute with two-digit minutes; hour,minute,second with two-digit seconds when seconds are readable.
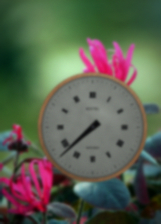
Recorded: 7,38
